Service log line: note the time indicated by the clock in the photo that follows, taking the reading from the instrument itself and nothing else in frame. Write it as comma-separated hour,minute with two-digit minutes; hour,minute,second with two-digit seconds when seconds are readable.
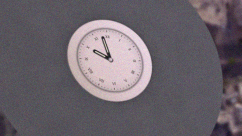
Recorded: 9,58
